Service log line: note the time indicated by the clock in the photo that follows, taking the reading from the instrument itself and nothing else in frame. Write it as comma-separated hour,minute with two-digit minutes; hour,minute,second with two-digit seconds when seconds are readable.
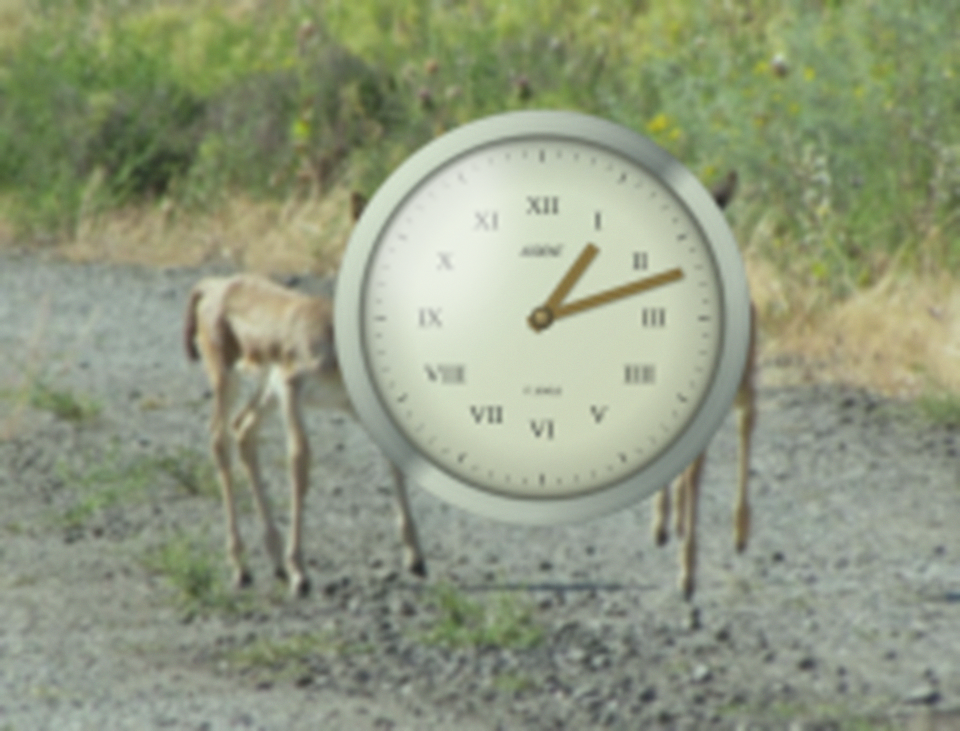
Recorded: 1,12
